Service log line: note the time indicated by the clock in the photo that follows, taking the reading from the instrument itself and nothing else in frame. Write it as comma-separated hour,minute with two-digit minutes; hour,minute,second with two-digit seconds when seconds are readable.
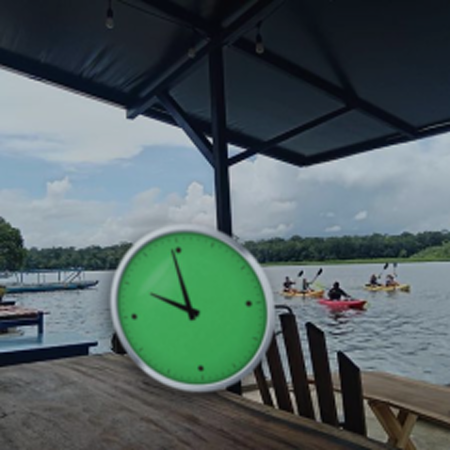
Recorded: 9,59
